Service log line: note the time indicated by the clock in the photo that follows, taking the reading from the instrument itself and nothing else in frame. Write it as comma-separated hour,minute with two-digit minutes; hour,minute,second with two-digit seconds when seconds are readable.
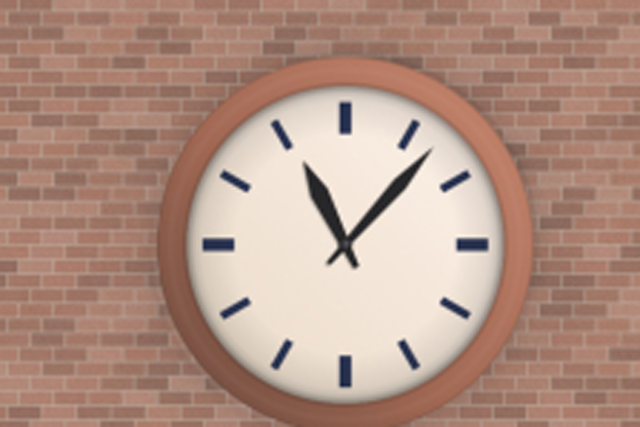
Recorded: 11,07
